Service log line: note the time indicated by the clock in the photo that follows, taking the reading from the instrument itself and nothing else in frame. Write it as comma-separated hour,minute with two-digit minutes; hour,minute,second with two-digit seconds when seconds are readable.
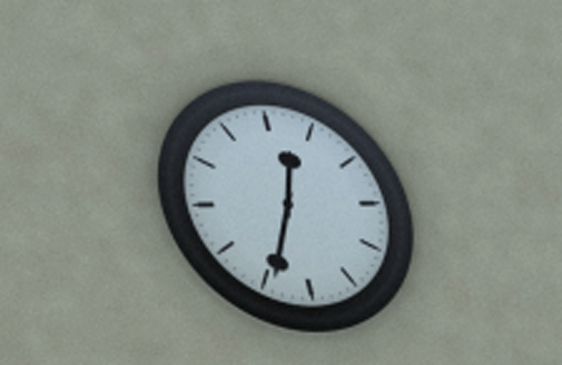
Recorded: 12,34
